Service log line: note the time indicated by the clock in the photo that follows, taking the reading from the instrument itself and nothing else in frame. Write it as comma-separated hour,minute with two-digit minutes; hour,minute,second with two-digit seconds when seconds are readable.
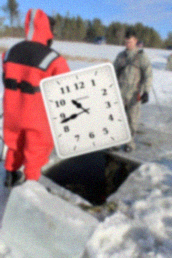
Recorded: 10,43
